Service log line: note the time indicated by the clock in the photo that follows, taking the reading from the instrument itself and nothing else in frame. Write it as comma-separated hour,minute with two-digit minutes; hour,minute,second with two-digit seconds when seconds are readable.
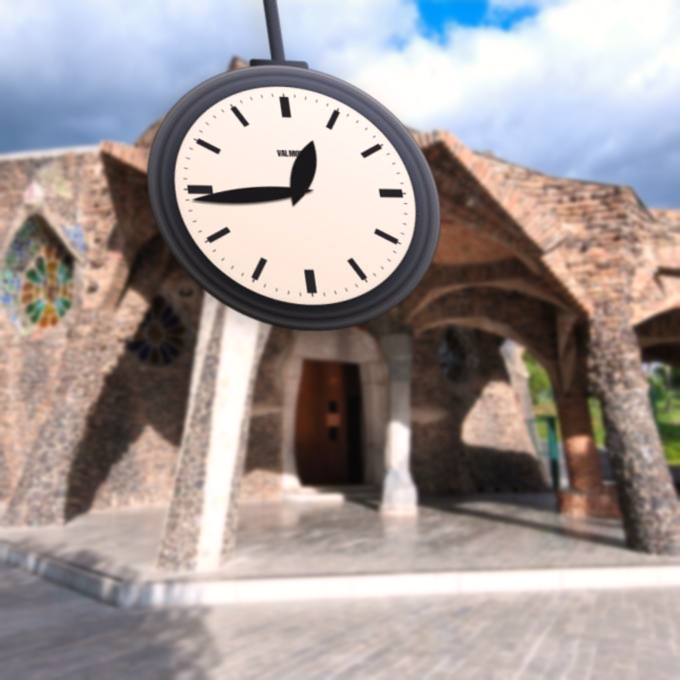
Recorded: 12,44
